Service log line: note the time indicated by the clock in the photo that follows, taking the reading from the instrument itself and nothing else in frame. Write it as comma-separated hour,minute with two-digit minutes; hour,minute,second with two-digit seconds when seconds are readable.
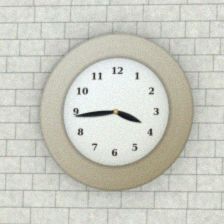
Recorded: 3,44
